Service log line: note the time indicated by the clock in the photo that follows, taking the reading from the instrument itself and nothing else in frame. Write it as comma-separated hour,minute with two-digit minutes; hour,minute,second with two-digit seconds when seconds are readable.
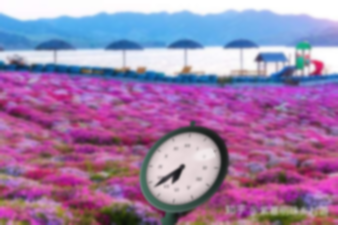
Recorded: 6,38
